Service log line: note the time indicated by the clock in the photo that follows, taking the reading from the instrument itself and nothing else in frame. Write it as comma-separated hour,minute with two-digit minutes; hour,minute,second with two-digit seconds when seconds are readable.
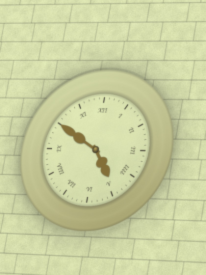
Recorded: 4,50
